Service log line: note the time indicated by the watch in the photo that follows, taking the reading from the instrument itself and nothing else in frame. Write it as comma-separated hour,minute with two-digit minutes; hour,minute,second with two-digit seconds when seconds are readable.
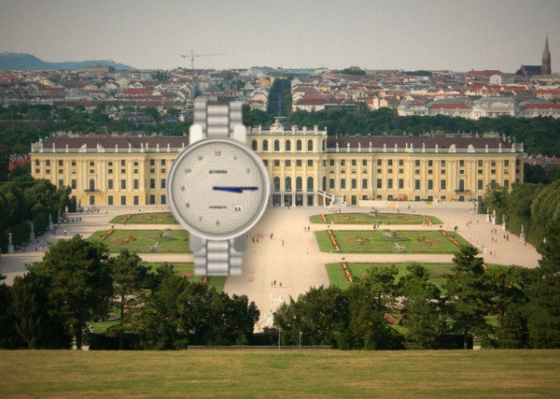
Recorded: 3,15
